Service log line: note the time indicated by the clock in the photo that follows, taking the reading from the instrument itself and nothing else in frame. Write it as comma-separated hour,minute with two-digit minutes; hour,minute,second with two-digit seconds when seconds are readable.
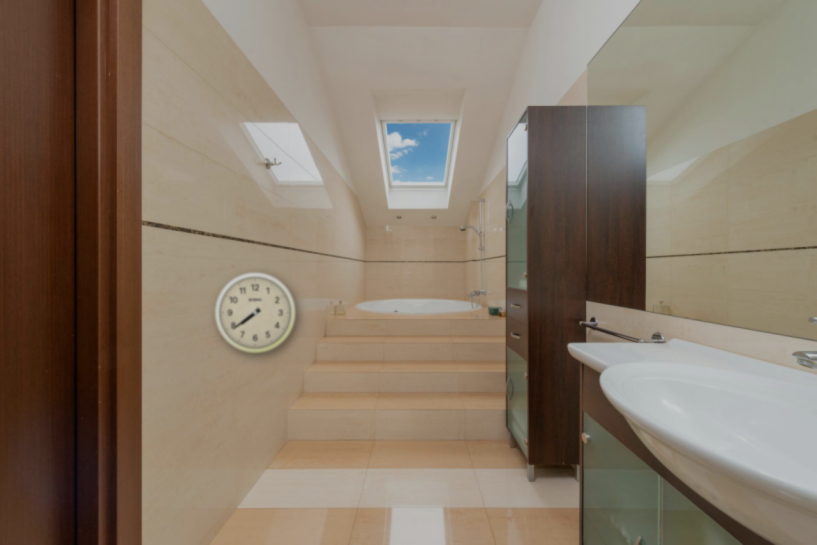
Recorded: 7,39
